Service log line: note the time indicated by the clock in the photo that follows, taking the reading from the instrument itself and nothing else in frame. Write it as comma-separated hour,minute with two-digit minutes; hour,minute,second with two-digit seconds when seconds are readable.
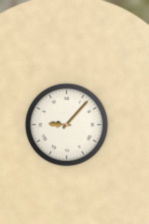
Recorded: 9,07
